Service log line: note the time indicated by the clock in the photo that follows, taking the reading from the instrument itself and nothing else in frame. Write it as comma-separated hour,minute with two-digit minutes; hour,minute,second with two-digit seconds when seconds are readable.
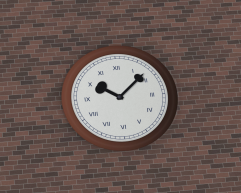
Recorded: 10,08
